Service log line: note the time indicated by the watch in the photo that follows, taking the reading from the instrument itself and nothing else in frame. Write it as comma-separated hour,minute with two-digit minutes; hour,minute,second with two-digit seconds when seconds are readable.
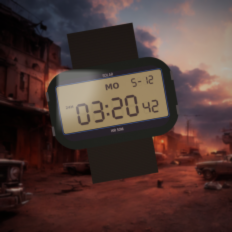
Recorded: 3,20,42
